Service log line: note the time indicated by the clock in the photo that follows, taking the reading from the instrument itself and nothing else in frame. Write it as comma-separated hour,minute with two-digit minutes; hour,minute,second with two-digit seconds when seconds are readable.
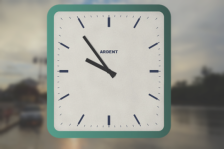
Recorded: 9,54
